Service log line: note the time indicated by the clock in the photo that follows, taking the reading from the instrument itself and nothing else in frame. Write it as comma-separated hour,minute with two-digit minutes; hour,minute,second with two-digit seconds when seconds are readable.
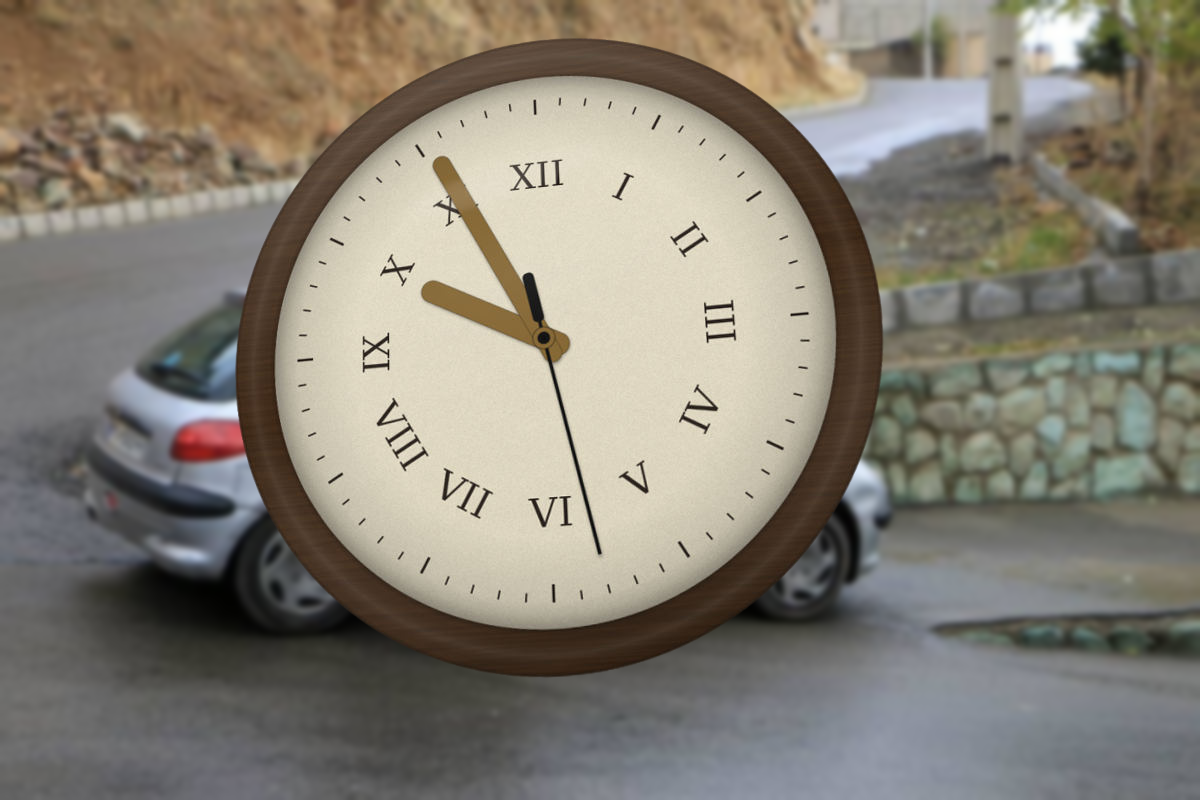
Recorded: 9,55,28
